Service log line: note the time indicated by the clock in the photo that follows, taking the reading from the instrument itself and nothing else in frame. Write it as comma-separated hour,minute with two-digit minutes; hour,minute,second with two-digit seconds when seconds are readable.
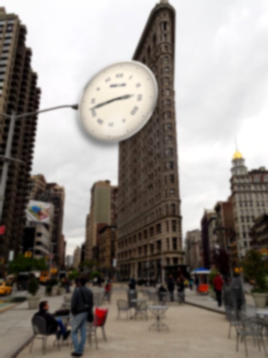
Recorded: 2,42
